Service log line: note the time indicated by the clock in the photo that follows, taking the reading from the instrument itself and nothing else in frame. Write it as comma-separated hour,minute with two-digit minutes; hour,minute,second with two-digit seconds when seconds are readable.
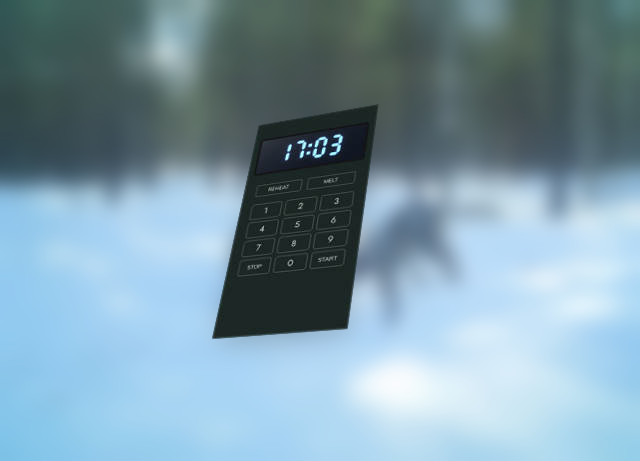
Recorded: 17,03
